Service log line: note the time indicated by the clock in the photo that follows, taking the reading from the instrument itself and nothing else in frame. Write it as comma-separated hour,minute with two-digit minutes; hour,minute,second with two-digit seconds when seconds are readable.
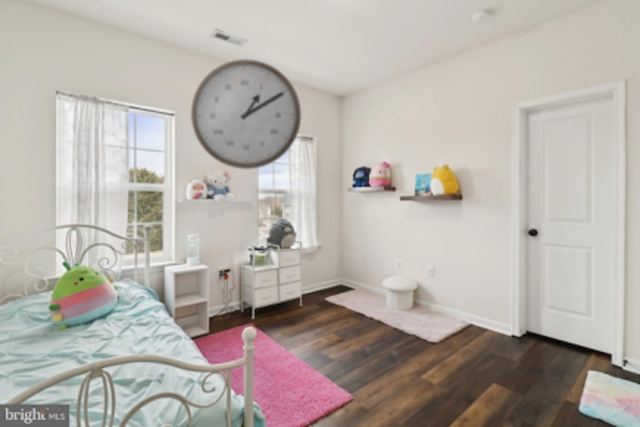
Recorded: 1,10
